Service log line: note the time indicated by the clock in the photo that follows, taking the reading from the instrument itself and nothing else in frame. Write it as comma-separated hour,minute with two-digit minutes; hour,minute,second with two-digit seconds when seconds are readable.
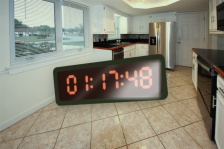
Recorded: 1,17,48
